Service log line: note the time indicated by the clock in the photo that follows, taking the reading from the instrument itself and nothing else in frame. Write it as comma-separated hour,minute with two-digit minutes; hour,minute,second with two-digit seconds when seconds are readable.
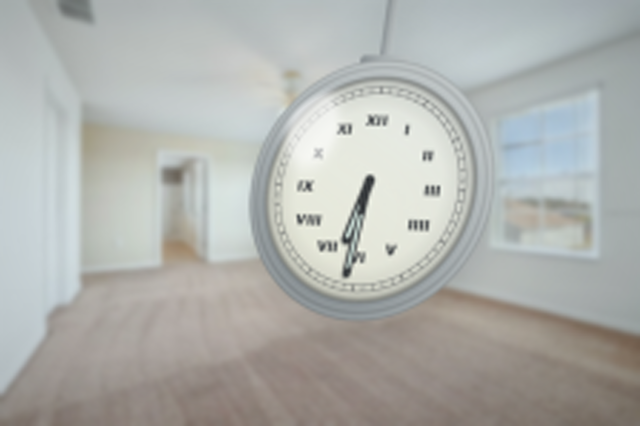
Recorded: 6,31
